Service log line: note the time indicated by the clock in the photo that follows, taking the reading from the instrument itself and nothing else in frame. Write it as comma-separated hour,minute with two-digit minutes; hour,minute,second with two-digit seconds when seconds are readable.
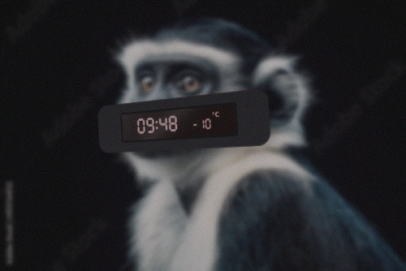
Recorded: 9,48
